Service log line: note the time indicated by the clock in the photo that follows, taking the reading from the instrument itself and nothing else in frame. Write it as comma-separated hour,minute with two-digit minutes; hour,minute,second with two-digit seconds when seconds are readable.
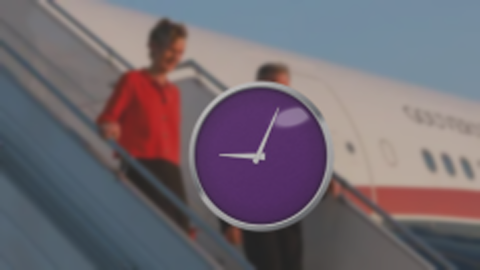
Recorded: 9,04
